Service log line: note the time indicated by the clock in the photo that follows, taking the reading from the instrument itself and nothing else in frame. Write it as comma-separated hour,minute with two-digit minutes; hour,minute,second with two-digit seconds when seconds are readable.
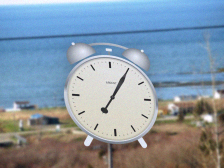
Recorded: 7,05
